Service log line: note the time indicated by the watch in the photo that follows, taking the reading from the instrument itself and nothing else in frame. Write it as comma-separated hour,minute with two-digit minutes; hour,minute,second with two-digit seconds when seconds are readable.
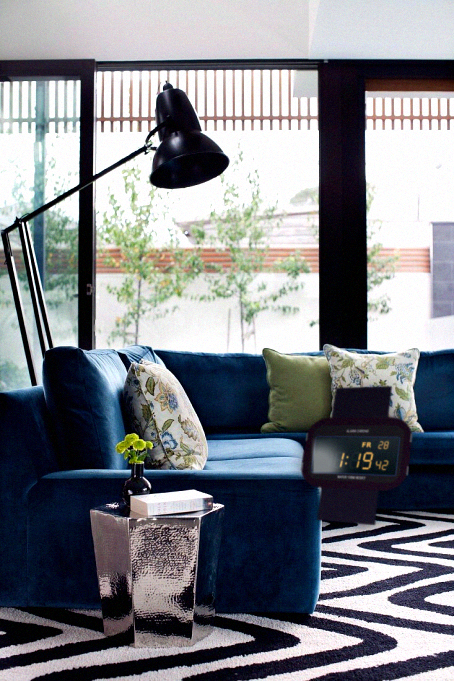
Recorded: 1,19,42
